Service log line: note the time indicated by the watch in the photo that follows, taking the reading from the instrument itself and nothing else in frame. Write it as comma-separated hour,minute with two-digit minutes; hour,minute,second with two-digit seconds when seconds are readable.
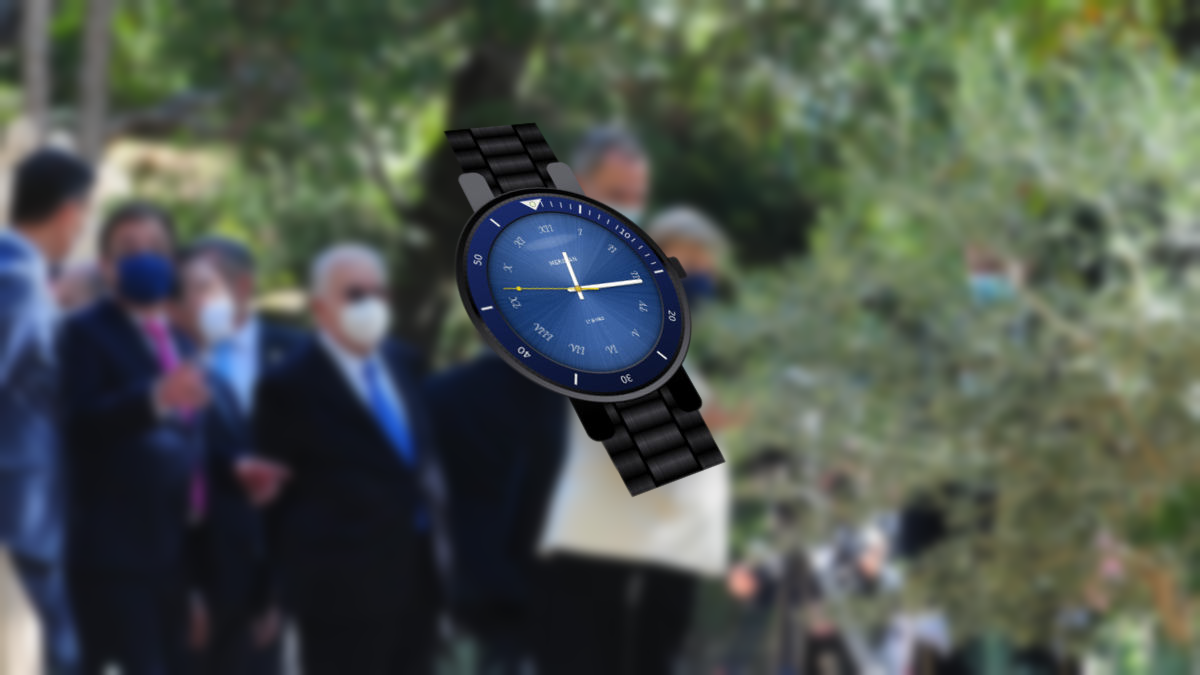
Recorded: 12,15,47
